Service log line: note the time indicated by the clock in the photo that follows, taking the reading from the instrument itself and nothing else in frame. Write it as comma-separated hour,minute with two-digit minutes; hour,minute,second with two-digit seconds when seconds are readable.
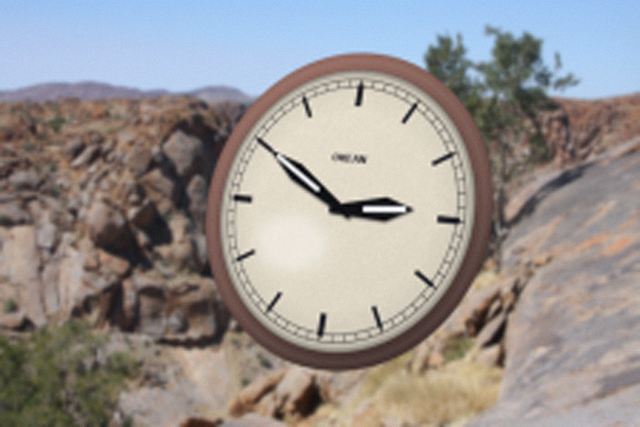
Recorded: 2,50
